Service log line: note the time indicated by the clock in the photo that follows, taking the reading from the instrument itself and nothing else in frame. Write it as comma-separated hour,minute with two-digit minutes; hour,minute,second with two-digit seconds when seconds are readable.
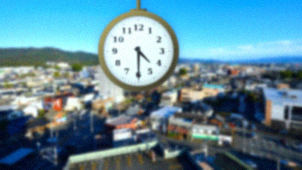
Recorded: 4,30
